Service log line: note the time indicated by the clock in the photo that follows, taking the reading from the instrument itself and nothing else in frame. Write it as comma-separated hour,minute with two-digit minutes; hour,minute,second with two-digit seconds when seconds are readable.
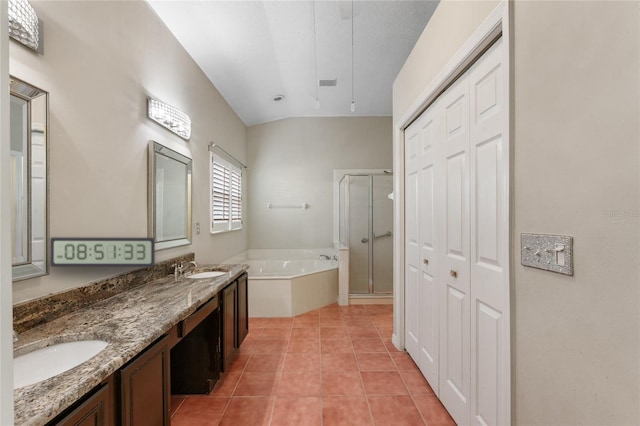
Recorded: 8,51,33
